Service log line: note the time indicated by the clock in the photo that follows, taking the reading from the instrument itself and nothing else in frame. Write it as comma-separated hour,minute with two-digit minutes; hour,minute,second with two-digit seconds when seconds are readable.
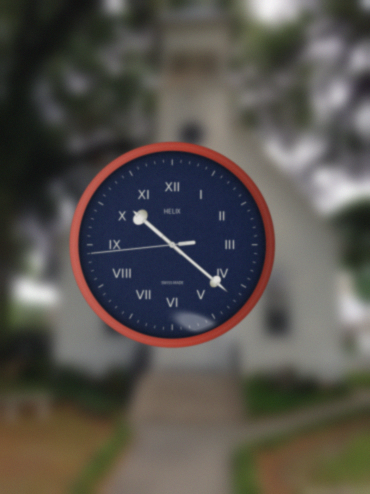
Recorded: 10,21,44
